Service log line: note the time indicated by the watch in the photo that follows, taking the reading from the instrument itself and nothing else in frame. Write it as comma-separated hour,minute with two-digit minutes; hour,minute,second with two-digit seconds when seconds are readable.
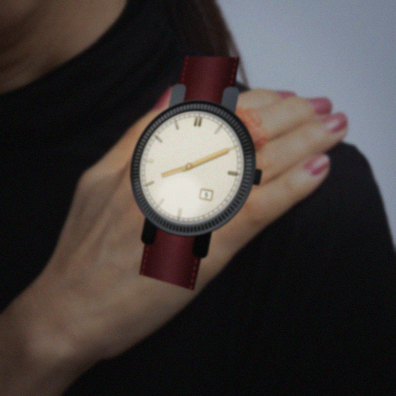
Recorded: 8,10
